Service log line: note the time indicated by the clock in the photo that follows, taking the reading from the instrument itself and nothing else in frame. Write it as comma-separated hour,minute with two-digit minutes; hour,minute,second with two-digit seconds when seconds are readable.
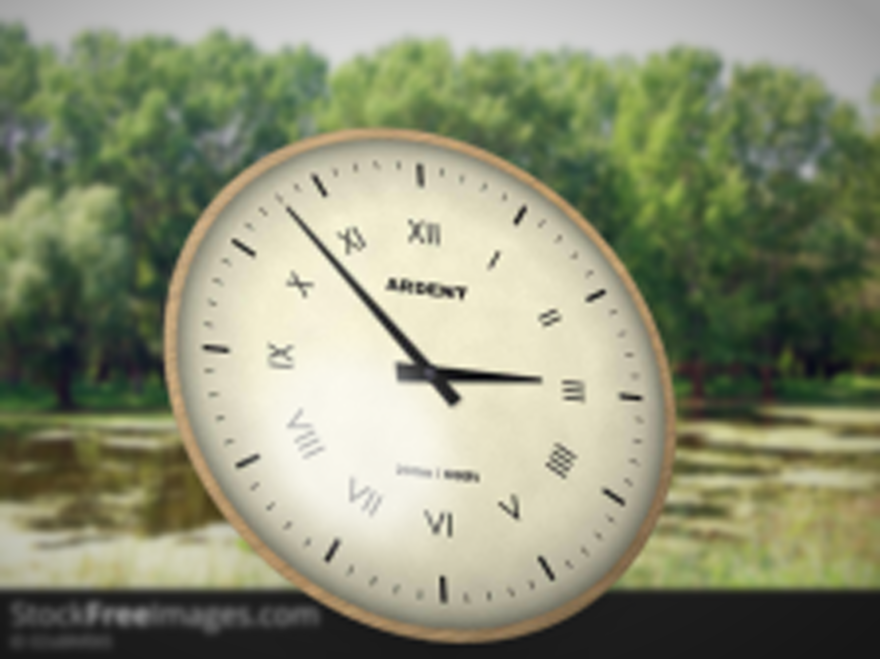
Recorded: 2,53
